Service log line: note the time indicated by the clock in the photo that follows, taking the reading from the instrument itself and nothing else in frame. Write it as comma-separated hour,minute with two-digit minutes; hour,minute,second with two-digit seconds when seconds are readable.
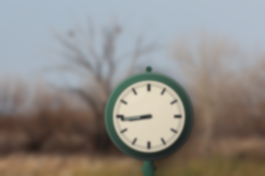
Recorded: 8,44
